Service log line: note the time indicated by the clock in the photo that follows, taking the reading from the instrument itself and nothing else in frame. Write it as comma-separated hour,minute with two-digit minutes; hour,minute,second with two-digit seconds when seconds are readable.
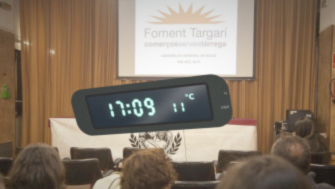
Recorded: 17,09
